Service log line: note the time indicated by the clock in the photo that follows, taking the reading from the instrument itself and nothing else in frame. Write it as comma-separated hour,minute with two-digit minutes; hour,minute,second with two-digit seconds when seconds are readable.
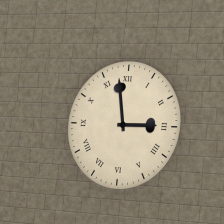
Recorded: 2,58
